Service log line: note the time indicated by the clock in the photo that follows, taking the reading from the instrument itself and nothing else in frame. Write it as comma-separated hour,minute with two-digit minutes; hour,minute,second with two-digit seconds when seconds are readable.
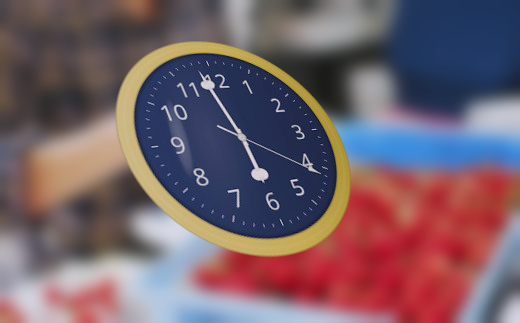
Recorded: 5,58,21
